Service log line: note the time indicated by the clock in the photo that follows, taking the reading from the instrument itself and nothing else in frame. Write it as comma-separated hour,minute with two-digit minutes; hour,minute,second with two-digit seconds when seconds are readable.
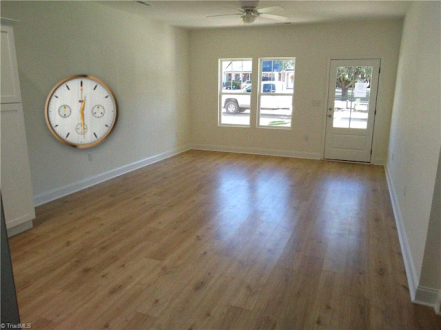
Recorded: 12,29
